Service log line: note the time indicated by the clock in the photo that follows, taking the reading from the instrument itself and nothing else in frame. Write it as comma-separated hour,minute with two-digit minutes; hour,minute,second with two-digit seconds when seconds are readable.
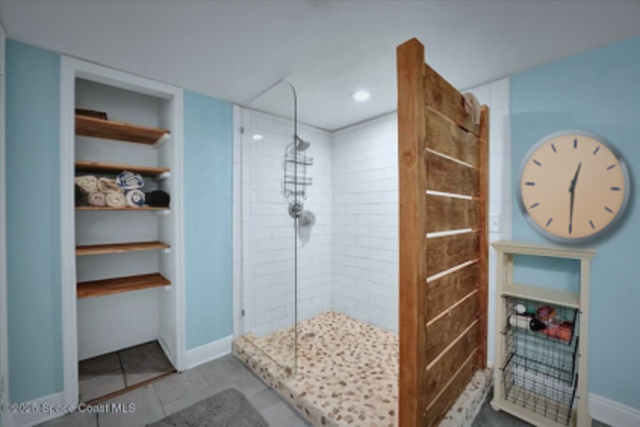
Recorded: 12,30
